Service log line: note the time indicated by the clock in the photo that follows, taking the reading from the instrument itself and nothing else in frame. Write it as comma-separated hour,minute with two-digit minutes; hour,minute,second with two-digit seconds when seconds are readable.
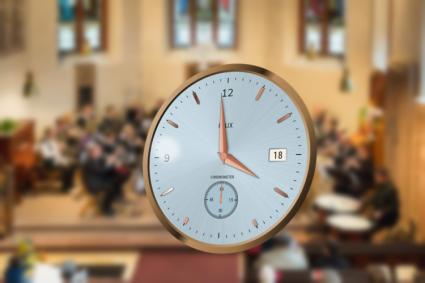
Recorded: 3,59
